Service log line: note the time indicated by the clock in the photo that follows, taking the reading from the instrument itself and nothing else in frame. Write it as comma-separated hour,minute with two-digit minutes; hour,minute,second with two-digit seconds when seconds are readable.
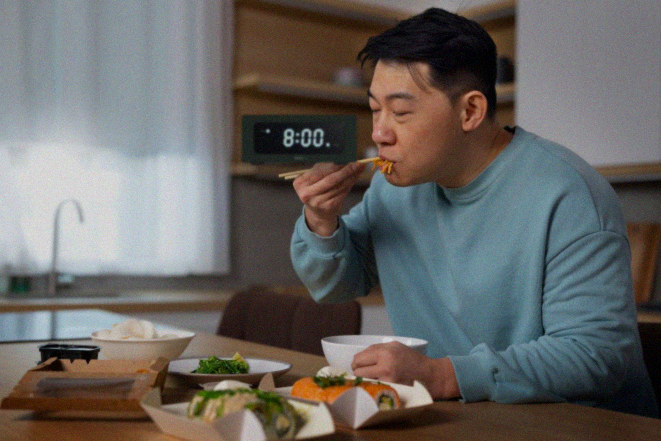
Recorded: 8,00
